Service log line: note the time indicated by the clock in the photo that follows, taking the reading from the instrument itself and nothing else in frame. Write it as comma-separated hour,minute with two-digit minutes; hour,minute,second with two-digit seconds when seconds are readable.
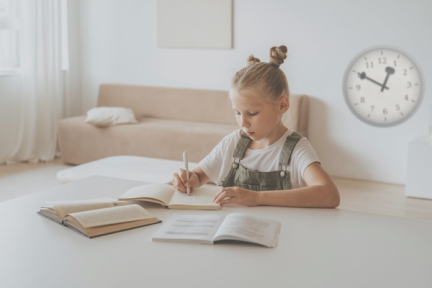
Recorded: 12,50
